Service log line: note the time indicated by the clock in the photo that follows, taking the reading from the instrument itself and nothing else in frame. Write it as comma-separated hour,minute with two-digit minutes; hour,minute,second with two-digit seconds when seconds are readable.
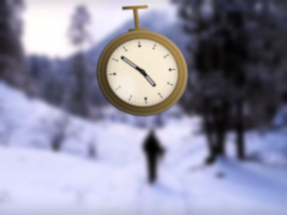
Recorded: 4,52
